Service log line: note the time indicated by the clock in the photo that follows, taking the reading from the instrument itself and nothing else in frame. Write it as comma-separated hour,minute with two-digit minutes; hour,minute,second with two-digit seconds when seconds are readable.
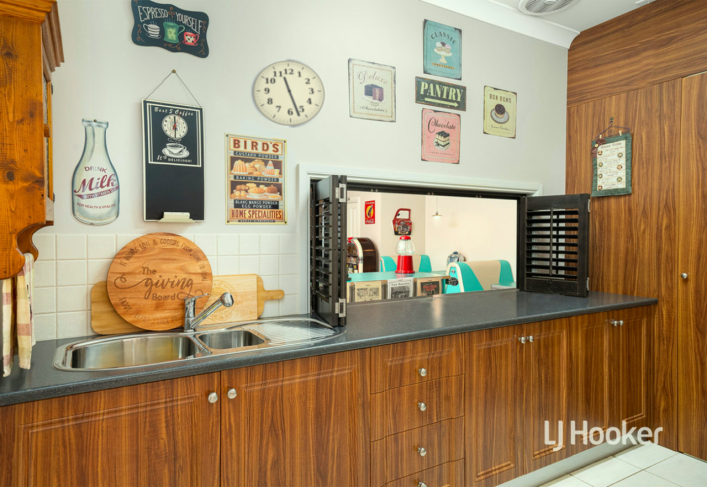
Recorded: 11,27
